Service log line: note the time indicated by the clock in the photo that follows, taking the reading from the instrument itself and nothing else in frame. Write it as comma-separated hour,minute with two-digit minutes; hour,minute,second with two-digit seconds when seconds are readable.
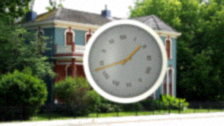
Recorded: 1,43
